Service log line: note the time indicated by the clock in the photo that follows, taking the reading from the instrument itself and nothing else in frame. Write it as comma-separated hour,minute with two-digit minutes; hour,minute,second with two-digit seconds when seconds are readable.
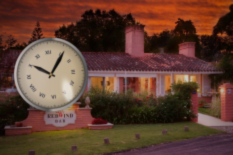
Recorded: 10,06
